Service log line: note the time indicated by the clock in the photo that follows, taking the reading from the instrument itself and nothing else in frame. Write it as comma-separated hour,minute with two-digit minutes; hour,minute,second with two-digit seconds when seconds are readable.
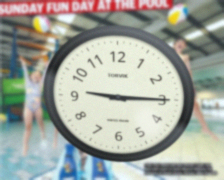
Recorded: 9,15
